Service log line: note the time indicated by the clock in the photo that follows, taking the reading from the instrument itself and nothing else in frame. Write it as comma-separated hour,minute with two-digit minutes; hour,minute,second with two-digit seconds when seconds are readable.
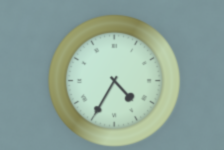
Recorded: 4,35
